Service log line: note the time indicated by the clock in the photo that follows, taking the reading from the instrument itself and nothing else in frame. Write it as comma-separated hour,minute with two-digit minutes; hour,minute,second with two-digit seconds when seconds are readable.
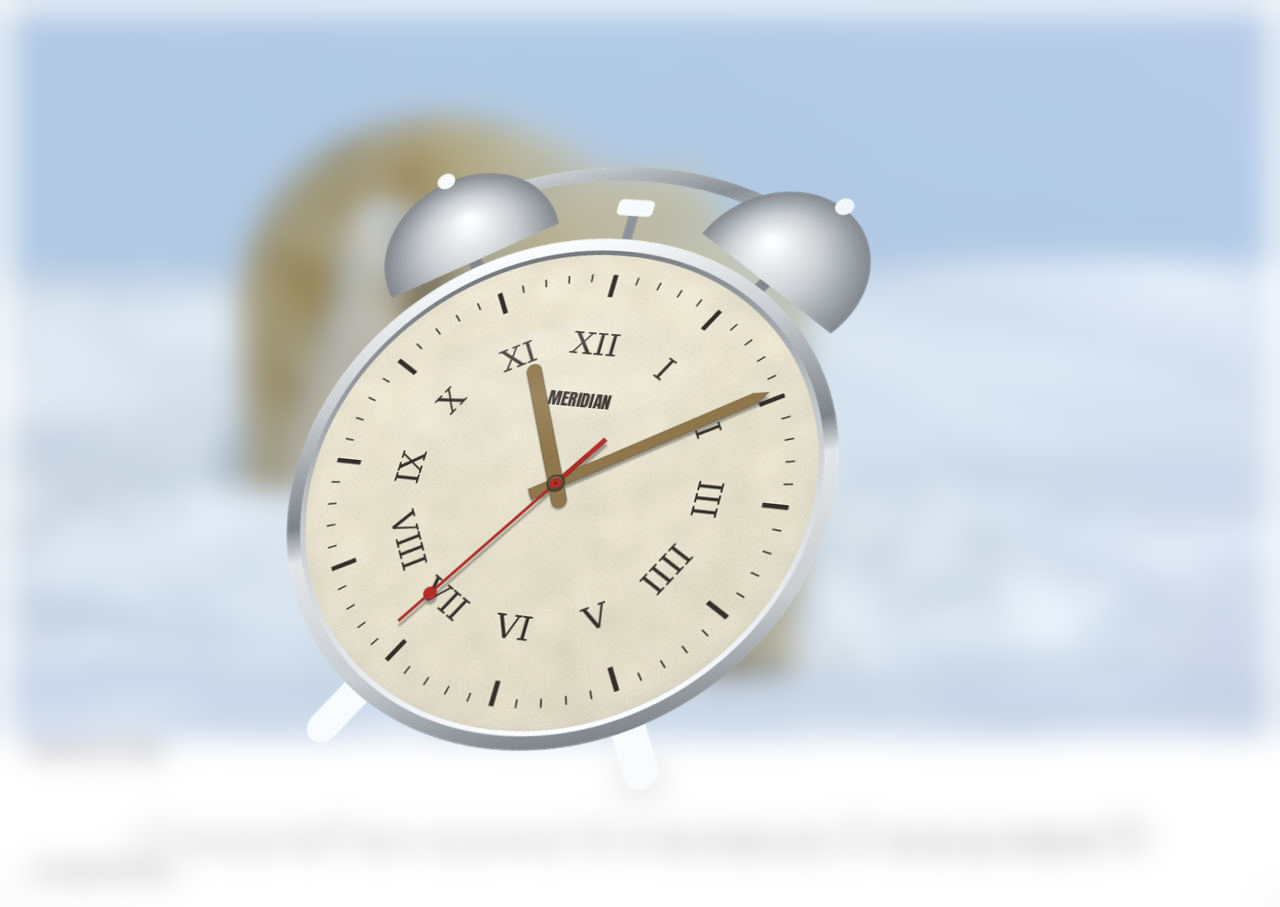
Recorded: 11,09,36
